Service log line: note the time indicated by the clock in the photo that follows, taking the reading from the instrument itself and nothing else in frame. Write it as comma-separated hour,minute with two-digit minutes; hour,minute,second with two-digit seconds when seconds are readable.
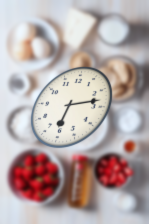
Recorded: 6,13
